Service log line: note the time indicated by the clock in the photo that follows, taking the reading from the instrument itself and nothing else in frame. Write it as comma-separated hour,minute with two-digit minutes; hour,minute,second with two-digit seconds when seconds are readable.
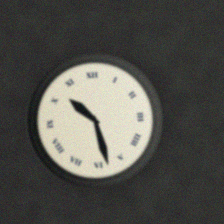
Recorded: 10,28
